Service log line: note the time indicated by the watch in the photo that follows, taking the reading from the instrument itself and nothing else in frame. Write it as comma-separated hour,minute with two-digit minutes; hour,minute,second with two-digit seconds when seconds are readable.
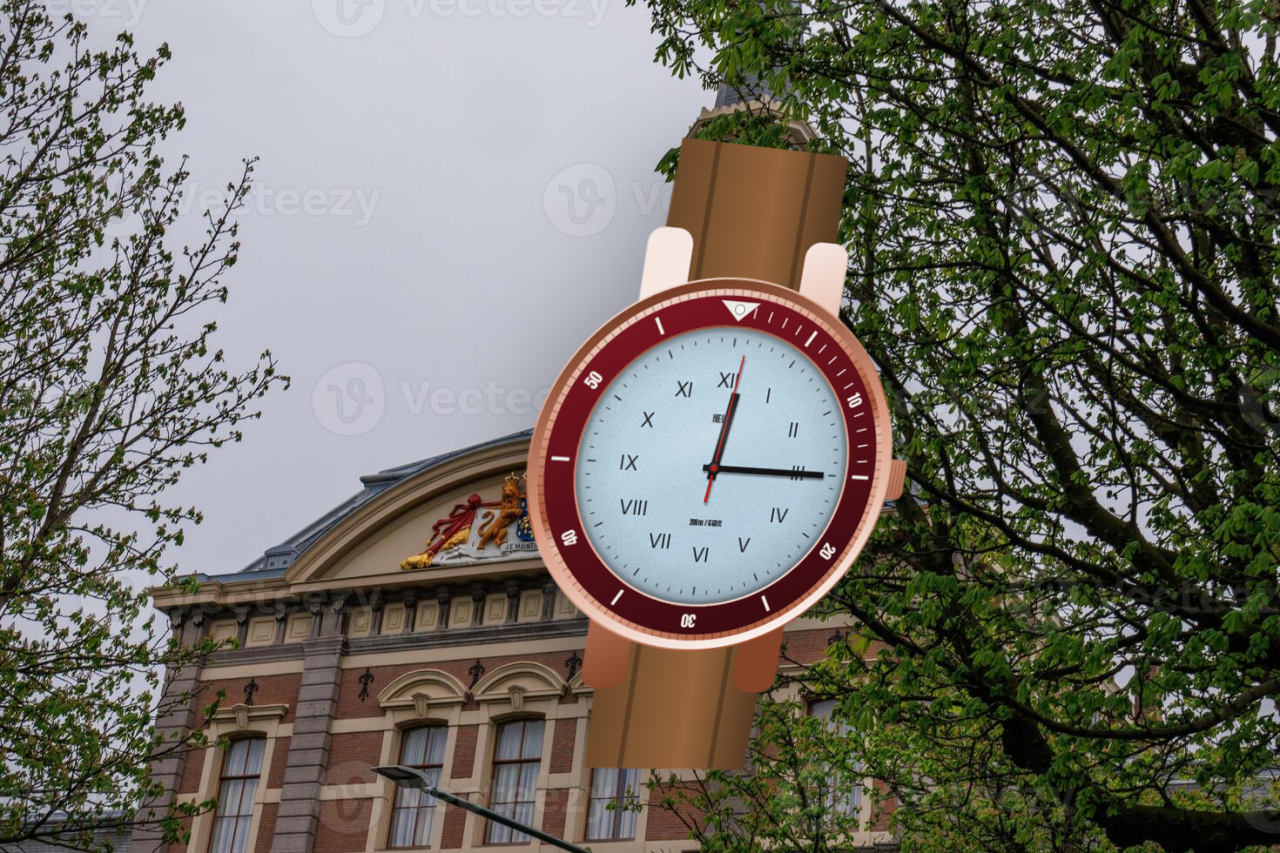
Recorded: 12,15,01
